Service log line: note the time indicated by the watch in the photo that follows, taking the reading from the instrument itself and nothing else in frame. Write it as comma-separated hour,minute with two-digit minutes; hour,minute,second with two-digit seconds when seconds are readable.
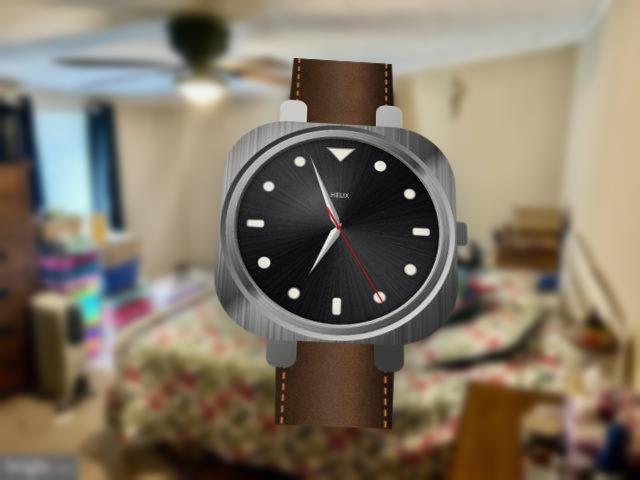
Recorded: 6,56,25
